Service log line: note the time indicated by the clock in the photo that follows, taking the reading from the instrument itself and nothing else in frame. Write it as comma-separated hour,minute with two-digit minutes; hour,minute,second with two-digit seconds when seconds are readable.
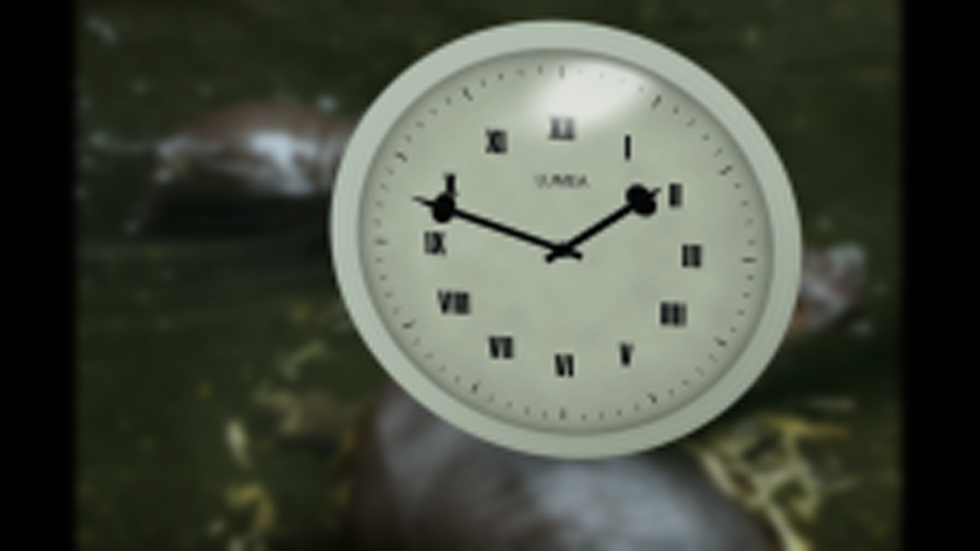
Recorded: 1,48
